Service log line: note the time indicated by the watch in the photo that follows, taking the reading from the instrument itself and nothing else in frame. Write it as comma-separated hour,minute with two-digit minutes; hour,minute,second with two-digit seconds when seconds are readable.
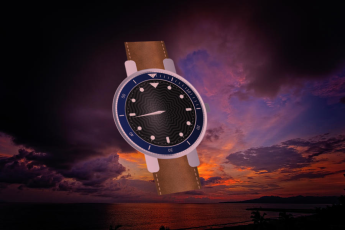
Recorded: 8,44
